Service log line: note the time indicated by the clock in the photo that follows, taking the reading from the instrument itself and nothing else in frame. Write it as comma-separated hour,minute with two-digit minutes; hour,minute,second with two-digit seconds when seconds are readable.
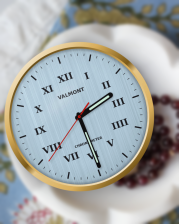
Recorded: 2,29,39
